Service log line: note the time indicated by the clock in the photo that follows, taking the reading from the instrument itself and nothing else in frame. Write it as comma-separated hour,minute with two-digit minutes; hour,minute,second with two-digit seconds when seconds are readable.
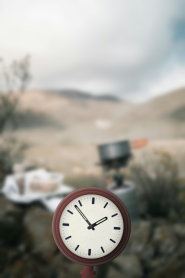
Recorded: 1,53
